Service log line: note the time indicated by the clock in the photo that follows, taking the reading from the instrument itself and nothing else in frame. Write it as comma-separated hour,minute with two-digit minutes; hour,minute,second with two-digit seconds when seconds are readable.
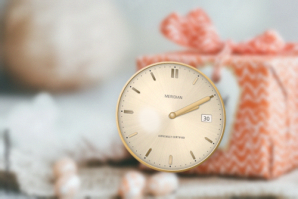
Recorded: 2,10
